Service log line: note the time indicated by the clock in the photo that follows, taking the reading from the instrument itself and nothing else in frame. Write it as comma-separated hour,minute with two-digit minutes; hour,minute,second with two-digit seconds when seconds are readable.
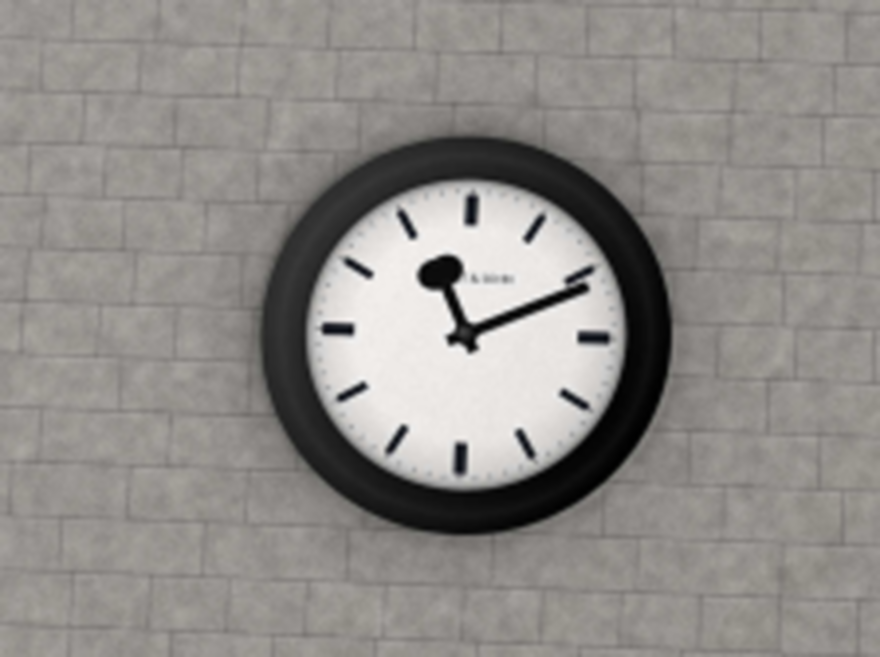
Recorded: 11,11
